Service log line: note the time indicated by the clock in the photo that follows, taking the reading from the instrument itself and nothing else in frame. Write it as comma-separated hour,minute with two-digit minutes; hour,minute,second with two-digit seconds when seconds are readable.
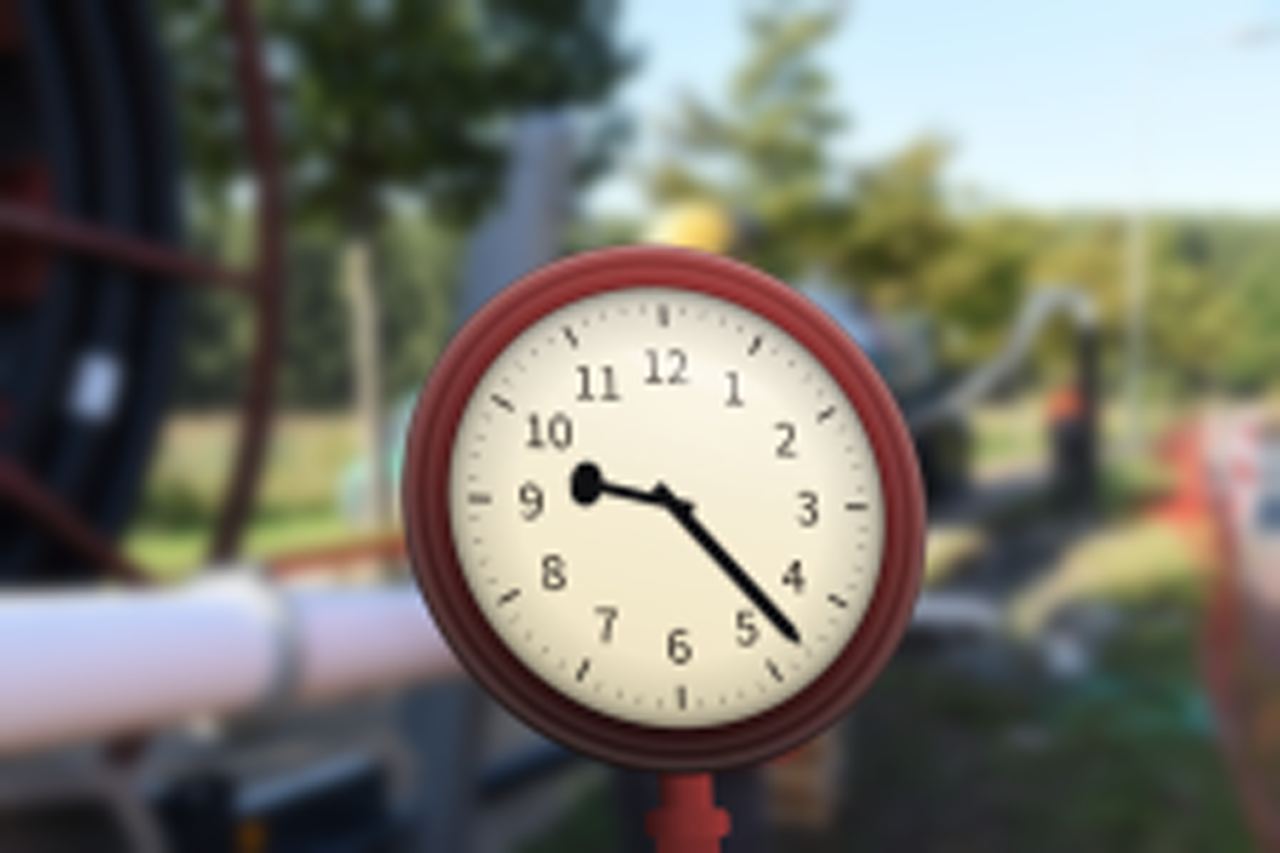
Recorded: 9,23
